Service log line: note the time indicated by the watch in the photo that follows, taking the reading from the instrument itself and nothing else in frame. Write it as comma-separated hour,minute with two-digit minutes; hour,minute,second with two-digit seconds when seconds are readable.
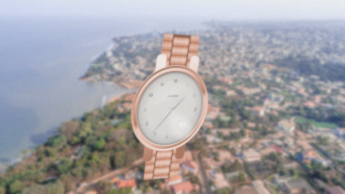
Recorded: 1,36
